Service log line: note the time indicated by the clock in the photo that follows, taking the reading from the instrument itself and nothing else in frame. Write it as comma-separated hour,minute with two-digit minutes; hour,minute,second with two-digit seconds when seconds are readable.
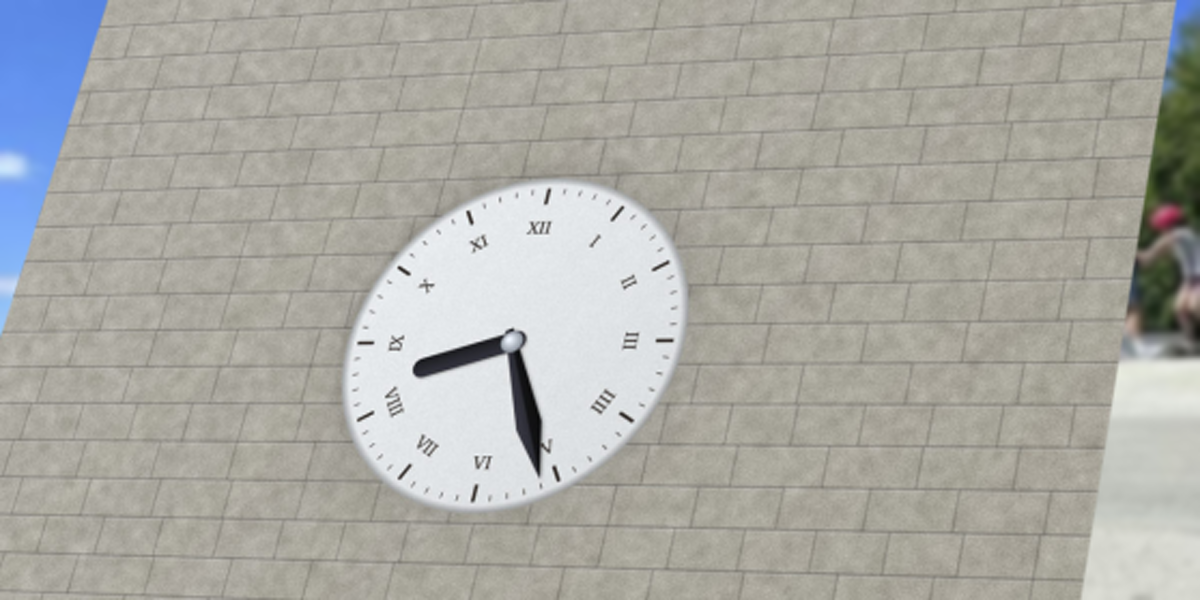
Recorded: 8,26
